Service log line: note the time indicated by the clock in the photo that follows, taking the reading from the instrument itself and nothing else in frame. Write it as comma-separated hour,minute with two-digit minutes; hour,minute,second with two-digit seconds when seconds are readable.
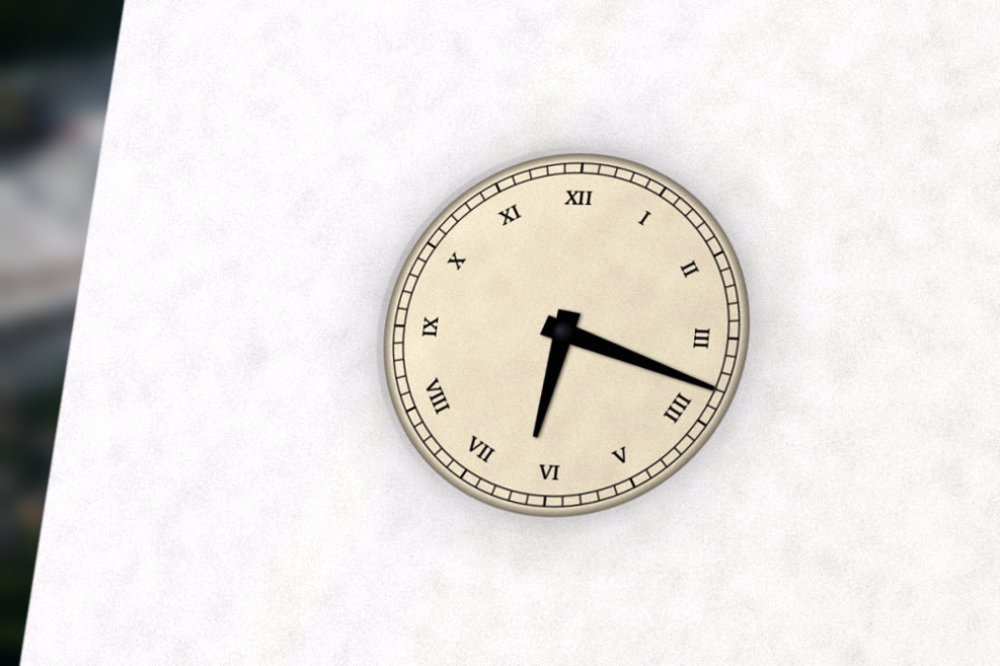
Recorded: 6,18
